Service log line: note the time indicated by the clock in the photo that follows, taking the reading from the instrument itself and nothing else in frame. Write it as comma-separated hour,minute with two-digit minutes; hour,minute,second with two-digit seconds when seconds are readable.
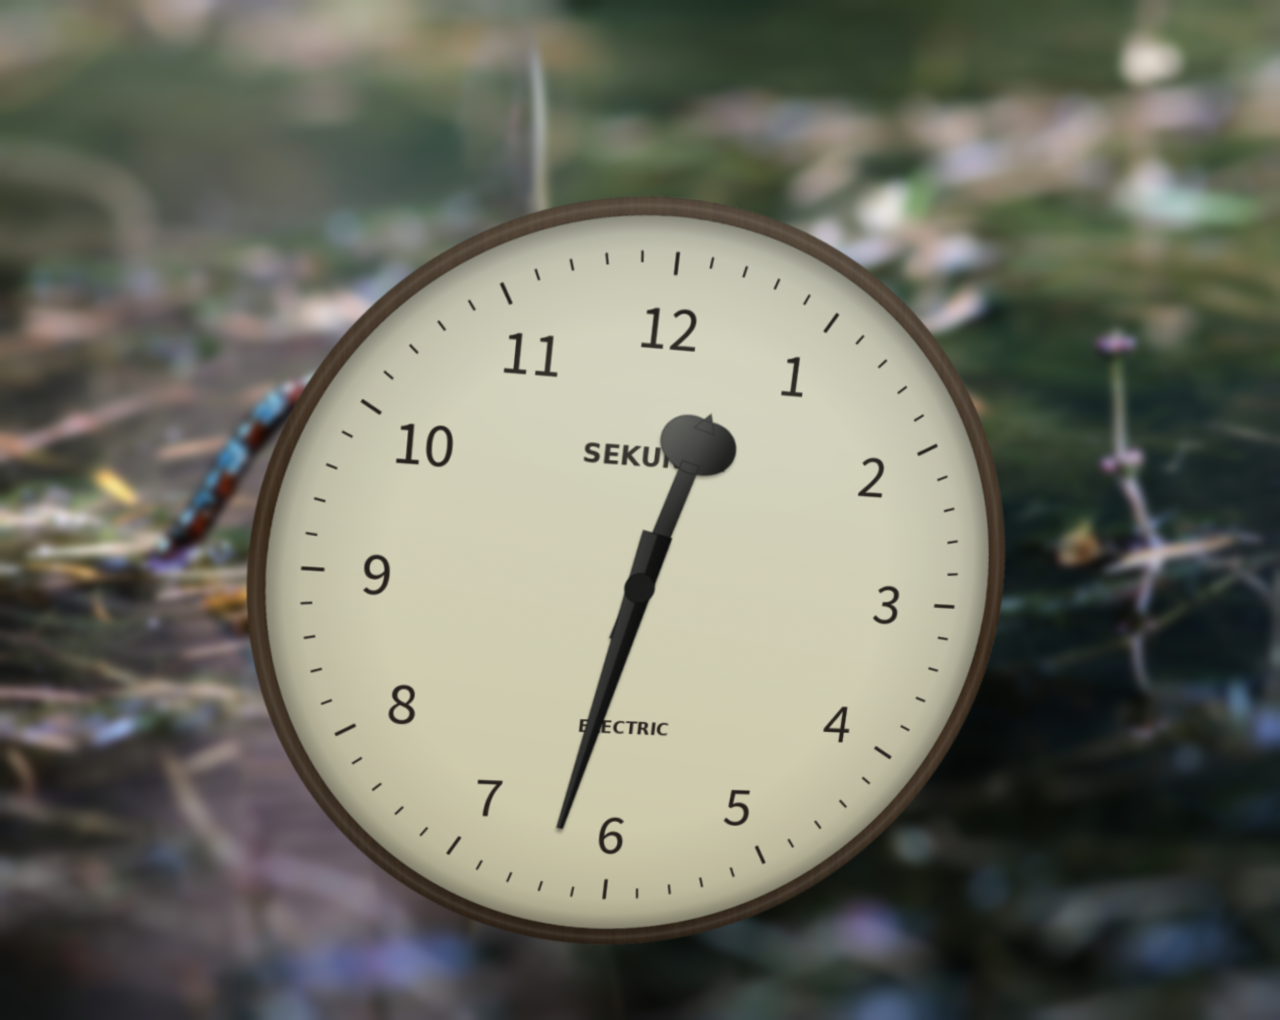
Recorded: 12,32
